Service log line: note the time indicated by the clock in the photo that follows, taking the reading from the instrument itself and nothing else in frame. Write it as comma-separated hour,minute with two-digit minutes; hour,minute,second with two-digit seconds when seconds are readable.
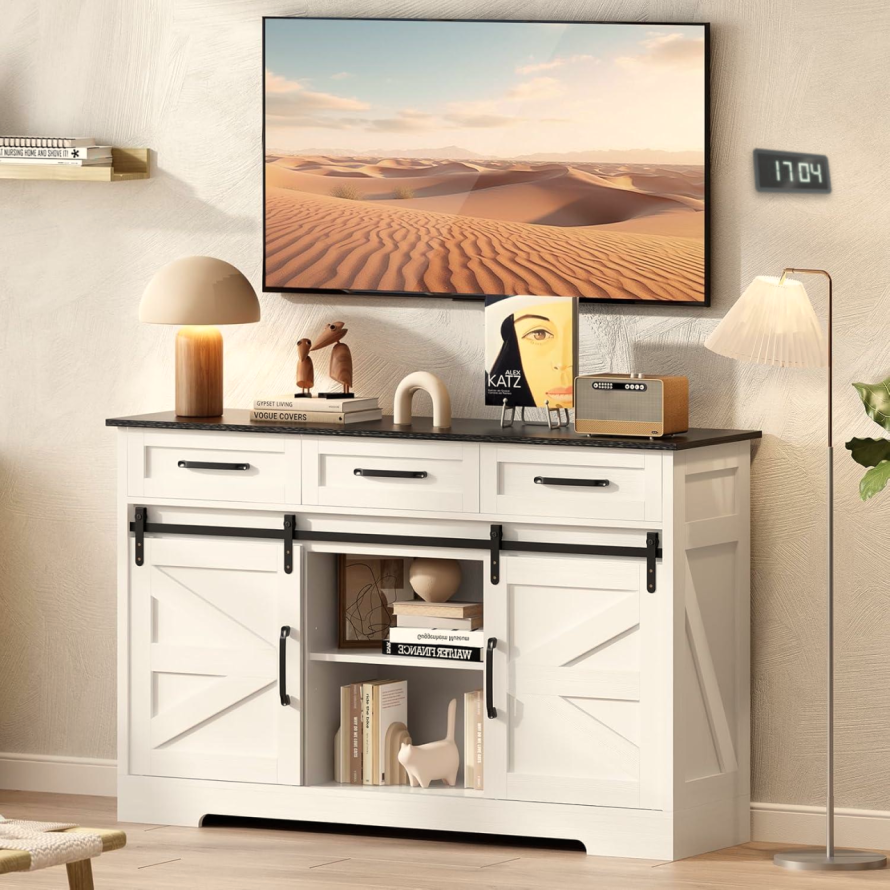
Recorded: 17,04
